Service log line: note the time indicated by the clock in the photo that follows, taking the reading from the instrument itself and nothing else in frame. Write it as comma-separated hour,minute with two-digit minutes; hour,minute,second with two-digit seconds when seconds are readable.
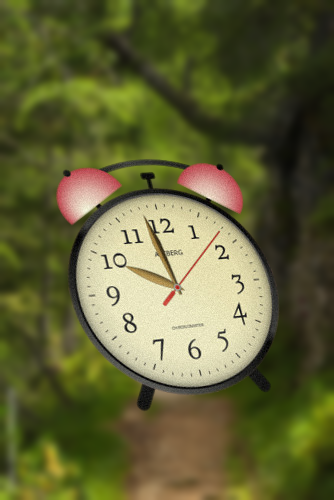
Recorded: 9,58,08
